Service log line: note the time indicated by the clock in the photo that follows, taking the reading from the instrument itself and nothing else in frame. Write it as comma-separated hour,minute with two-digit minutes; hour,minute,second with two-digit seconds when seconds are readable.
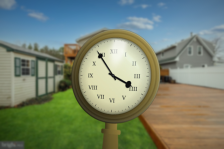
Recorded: 3,54
